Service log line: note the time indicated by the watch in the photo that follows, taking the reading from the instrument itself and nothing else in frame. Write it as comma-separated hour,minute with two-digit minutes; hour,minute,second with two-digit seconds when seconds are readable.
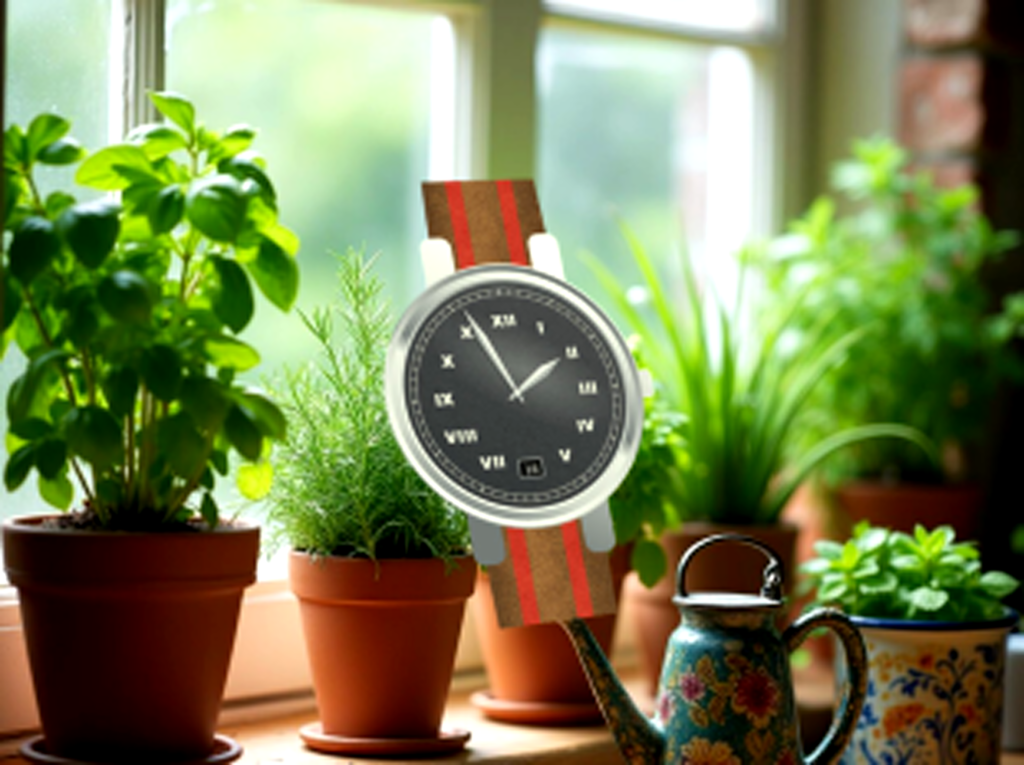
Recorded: 1,56
